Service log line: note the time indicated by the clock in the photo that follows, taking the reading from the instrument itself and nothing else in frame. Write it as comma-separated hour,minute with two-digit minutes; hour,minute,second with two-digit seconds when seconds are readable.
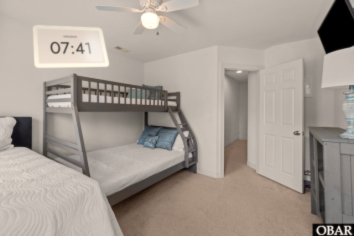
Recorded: 7,41
